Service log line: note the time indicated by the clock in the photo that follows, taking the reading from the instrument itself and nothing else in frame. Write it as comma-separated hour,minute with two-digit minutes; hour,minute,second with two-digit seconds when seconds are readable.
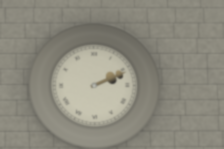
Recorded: 2,11
